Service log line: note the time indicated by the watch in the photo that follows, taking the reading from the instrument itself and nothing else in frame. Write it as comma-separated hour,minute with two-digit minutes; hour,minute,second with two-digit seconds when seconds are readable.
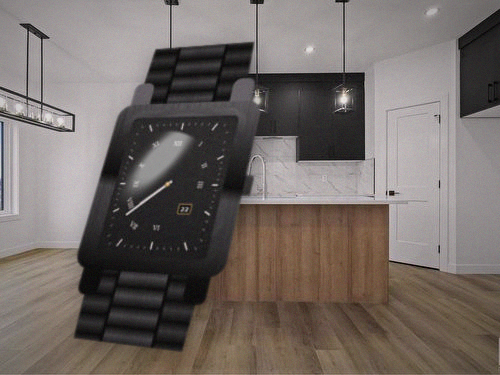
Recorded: 7,38
